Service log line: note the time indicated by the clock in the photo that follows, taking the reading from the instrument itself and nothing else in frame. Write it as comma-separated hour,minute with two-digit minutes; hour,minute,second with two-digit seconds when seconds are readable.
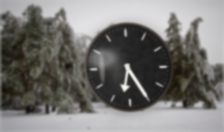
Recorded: 6,25
